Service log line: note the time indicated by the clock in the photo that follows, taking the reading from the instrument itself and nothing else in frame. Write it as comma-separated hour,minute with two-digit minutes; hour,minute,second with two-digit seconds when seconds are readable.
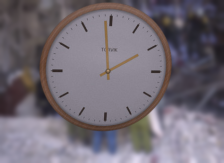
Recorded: 1,59
